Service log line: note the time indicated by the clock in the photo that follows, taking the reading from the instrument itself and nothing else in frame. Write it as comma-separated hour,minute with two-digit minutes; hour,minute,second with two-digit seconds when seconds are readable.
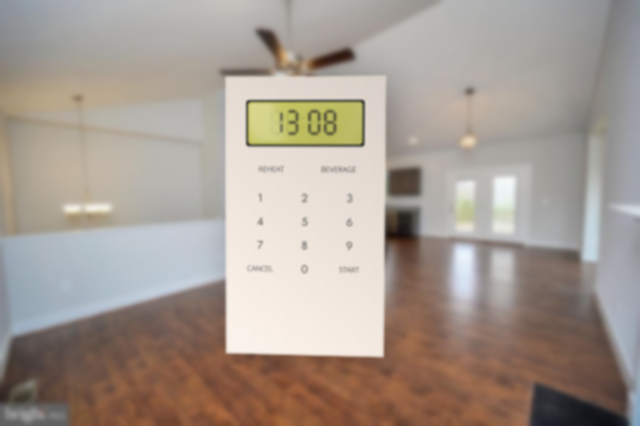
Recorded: 13,08
